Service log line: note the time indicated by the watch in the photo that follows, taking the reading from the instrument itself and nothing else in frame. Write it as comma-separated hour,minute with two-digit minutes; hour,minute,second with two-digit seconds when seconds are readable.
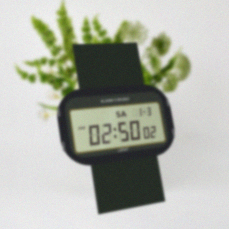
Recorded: 2,50,02
